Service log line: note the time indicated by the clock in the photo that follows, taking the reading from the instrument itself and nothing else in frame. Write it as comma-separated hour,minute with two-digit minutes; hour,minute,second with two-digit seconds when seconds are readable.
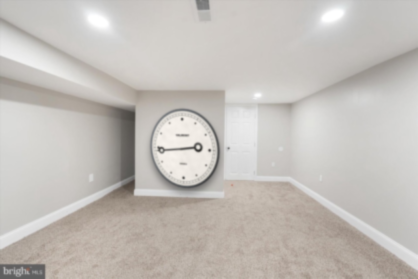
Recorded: 2,44
